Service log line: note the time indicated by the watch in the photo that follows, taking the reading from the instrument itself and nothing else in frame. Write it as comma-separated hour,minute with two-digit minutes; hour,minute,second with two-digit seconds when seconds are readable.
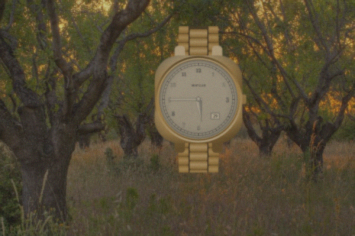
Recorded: 5,45
